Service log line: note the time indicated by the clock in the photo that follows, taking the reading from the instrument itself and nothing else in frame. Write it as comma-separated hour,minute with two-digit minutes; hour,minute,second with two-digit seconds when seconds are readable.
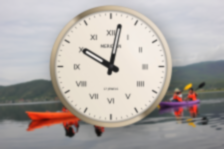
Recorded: 10,02
